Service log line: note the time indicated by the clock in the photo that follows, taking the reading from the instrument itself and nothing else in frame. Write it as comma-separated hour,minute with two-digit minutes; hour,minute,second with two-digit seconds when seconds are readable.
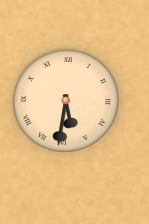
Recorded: 5,31
